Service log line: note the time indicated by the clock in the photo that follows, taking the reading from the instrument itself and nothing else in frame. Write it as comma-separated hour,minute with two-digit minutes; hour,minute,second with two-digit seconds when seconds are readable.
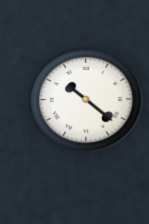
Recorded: 10,22
